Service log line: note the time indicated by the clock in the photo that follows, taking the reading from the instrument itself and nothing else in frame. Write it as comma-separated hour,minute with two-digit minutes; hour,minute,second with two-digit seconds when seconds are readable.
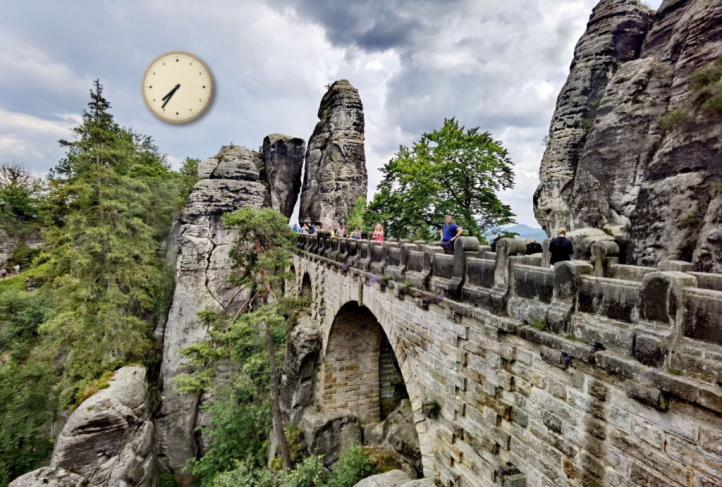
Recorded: 7,36
